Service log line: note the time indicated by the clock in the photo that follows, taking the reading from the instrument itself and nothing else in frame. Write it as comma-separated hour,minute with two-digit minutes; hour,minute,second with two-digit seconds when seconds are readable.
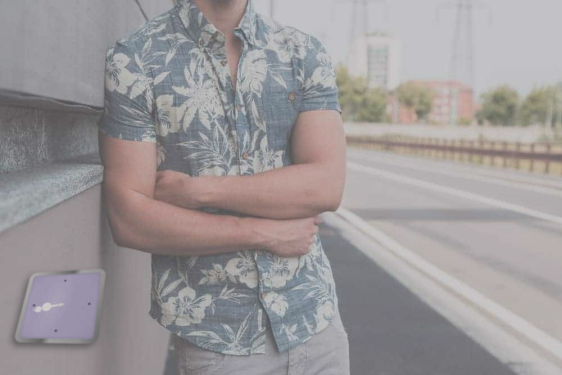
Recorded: 8,43
